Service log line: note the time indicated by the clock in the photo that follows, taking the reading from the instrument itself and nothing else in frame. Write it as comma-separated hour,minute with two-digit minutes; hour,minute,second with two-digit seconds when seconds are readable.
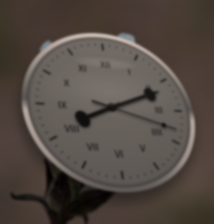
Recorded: 8,11,18
